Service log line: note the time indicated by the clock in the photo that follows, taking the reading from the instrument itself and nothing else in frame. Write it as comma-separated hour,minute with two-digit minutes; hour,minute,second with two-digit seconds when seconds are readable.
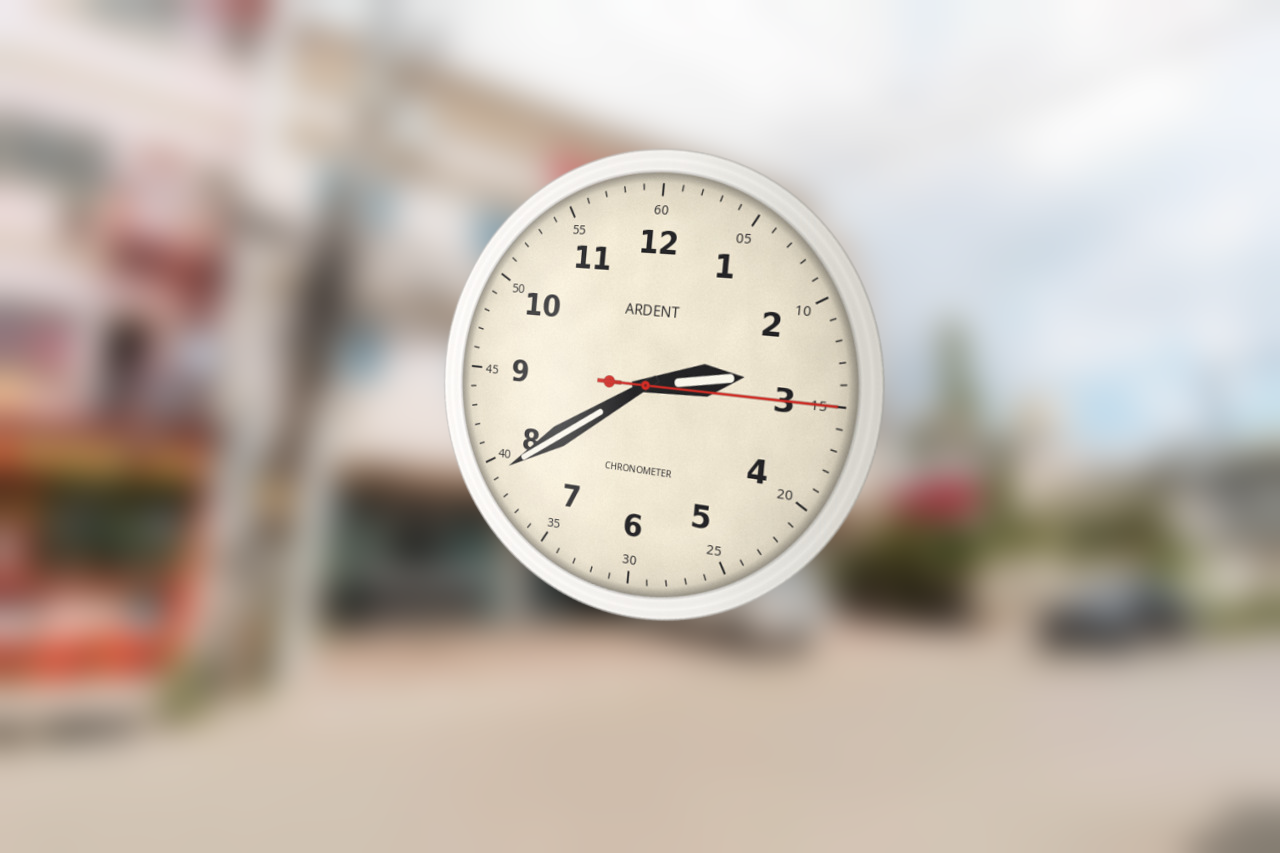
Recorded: 2,39,15
